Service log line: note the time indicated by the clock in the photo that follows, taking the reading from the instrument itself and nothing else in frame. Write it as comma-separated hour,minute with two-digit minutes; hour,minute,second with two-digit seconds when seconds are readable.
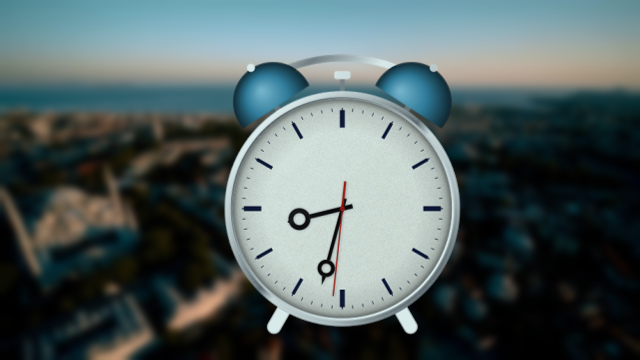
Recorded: 8,32,31
